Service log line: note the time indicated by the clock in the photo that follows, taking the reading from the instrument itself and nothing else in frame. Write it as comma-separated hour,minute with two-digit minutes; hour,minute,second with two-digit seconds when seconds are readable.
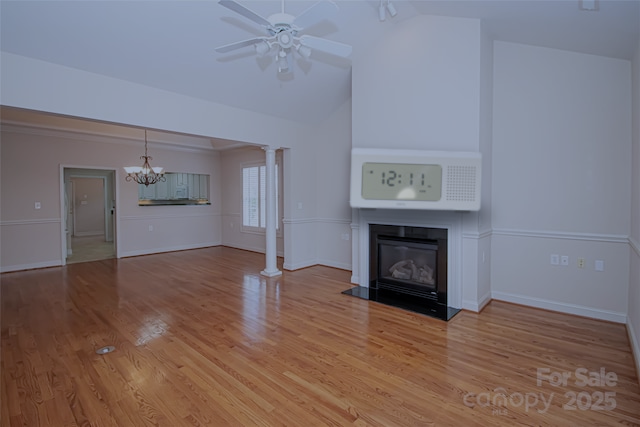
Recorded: 12,11
